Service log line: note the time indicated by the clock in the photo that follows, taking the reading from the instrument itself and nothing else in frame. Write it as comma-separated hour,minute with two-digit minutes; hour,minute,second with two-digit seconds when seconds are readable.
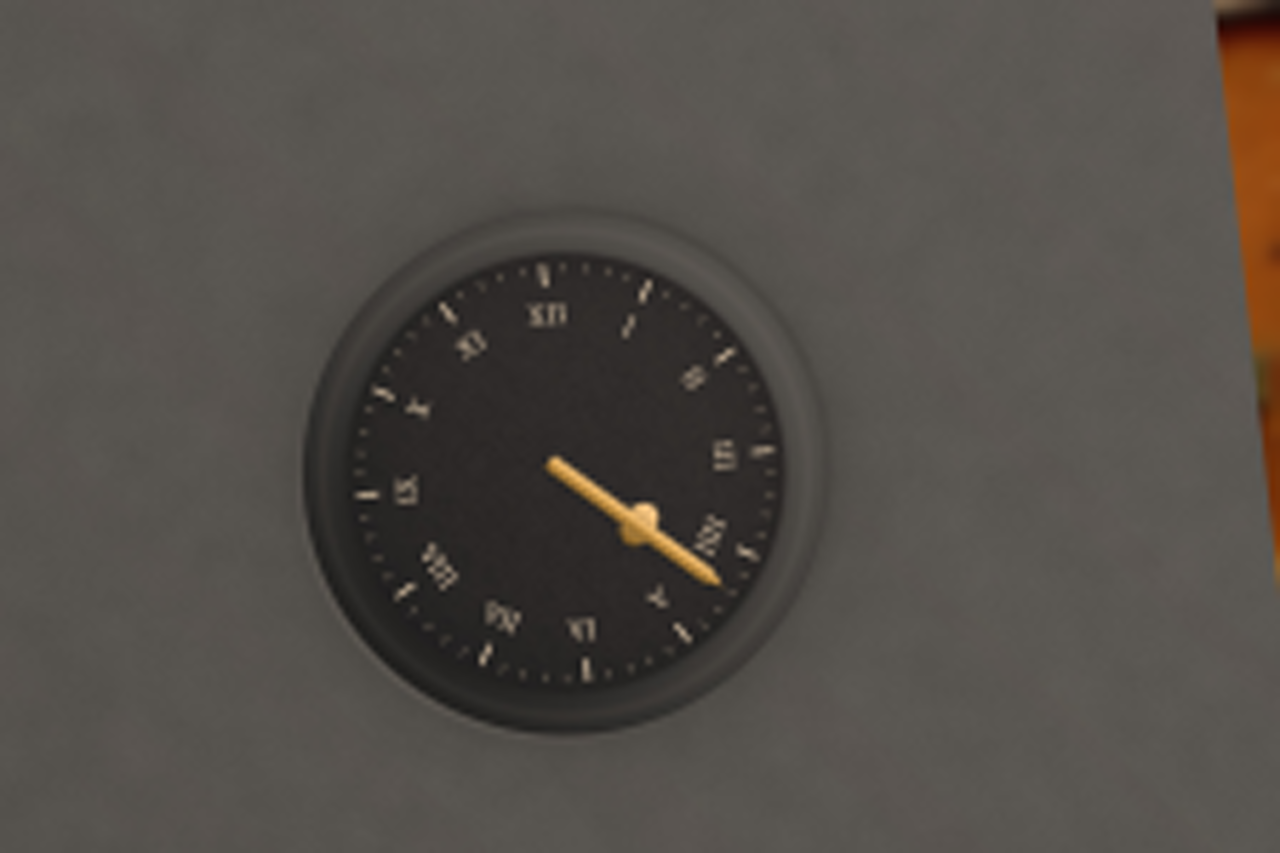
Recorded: 4,22
